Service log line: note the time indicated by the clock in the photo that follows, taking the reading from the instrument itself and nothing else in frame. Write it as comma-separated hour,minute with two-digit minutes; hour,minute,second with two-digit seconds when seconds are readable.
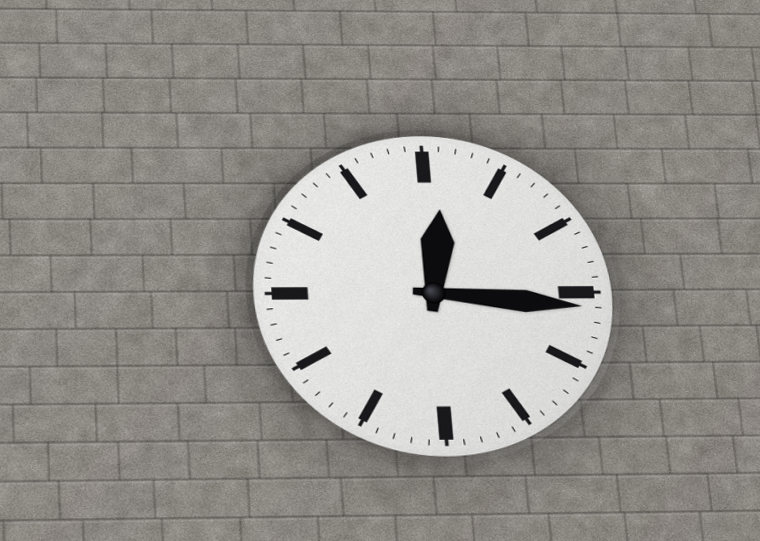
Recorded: 12,16
